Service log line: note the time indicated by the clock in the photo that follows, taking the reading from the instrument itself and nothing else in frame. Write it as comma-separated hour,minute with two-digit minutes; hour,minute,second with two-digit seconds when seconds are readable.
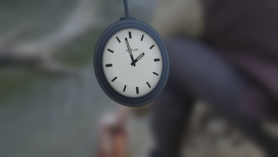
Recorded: 1,58
